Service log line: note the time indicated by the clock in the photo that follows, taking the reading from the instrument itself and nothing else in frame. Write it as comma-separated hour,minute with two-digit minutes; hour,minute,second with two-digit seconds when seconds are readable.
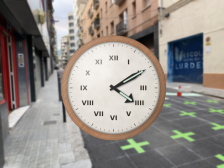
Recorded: 4,10
